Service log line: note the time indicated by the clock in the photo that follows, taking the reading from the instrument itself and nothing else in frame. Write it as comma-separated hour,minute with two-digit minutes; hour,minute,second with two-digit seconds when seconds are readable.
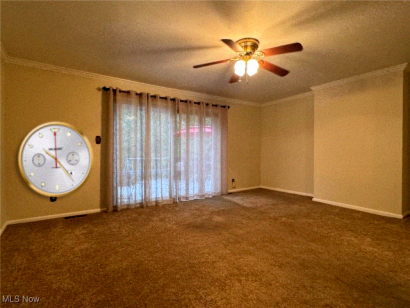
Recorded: 10,24
